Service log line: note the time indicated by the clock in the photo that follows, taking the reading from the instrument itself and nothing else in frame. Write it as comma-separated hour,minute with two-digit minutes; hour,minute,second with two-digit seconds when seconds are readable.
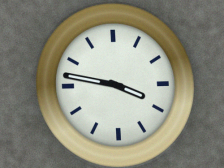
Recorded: 3,47
